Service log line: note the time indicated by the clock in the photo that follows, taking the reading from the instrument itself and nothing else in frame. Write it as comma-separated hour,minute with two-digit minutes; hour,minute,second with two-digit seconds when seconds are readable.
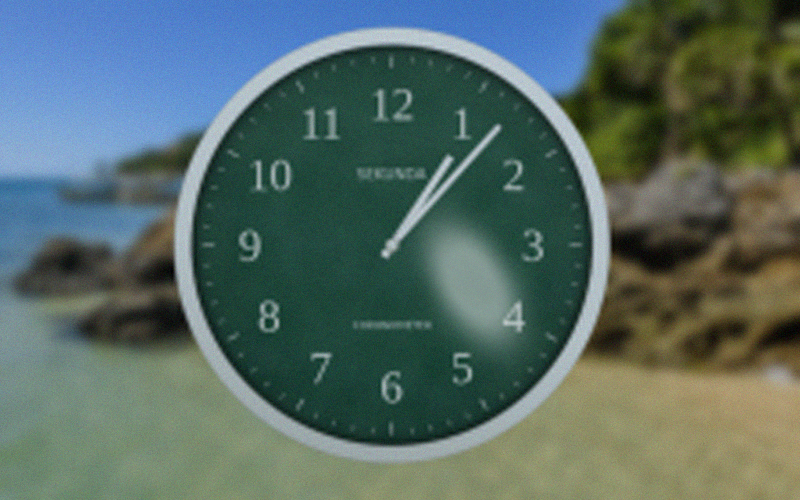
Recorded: 1,07
